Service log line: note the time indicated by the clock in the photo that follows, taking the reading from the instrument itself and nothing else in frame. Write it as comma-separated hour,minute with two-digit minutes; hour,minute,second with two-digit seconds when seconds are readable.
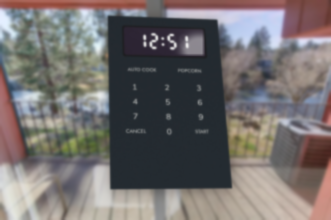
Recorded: 12,51
